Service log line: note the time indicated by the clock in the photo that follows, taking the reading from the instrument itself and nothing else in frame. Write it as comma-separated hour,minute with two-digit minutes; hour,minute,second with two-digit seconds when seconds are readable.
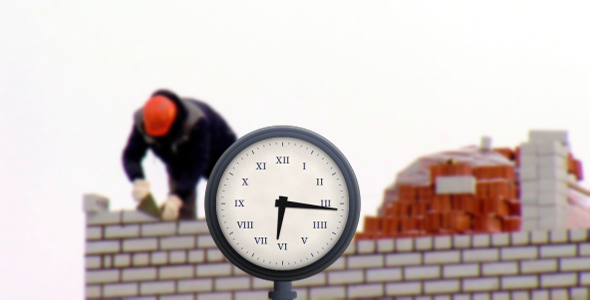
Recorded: 6,16
